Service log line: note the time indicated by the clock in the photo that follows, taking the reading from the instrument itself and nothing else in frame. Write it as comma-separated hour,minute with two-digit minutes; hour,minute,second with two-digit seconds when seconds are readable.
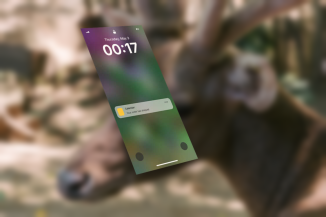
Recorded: 0,17
